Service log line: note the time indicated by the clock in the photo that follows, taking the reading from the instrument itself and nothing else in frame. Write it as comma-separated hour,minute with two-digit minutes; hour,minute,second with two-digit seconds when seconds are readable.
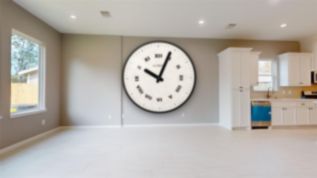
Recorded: 10,04
